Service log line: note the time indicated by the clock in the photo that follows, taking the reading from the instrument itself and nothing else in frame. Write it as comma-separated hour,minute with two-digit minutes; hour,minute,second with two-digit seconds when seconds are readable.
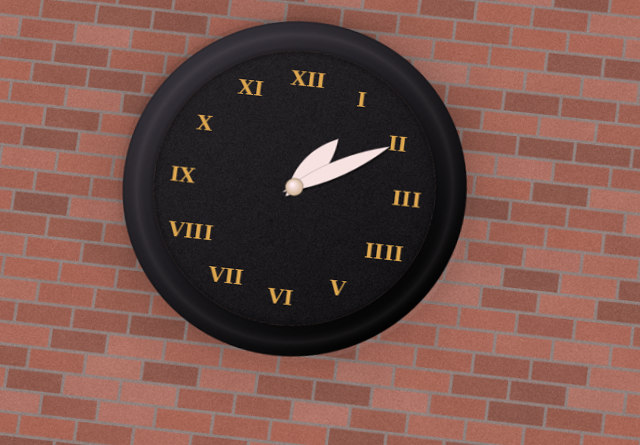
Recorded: 1,10
